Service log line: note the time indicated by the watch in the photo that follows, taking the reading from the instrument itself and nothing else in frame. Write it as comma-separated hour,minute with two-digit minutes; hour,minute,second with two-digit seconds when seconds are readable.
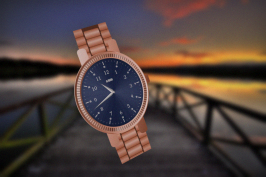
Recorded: 10,42
